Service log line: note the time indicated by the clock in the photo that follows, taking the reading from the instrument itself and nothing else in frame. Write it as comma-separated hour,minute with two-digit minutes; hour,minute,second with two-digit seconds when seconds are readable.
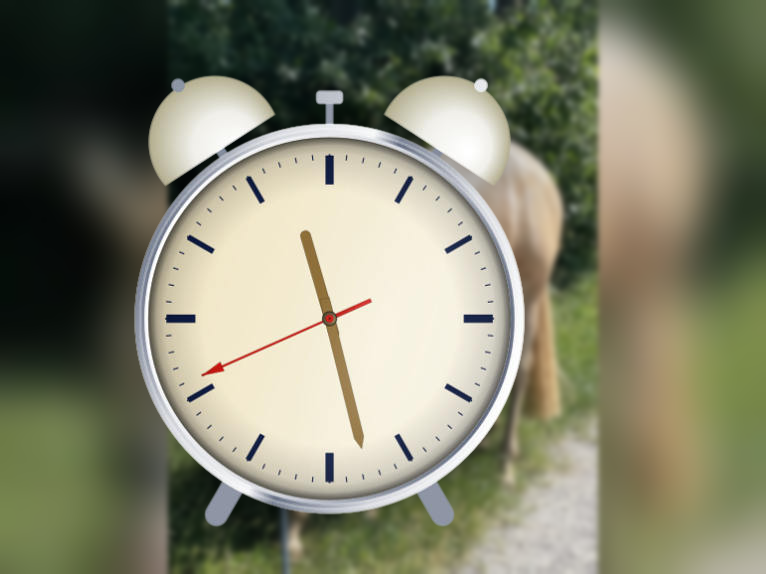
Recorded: 11,27,41
